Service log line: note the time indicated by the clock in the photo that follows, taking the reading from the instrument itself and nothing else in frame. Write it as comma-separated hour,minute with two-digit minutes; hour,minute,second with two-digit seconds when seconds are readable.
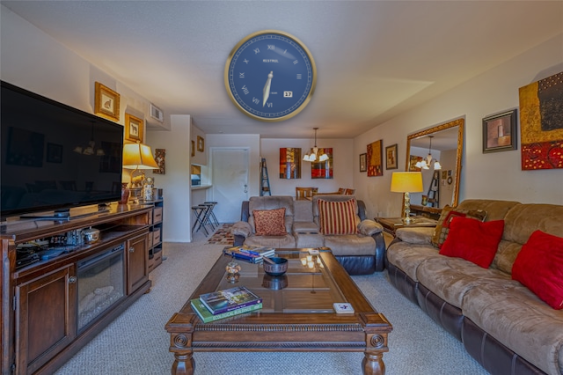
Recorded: 6,32
